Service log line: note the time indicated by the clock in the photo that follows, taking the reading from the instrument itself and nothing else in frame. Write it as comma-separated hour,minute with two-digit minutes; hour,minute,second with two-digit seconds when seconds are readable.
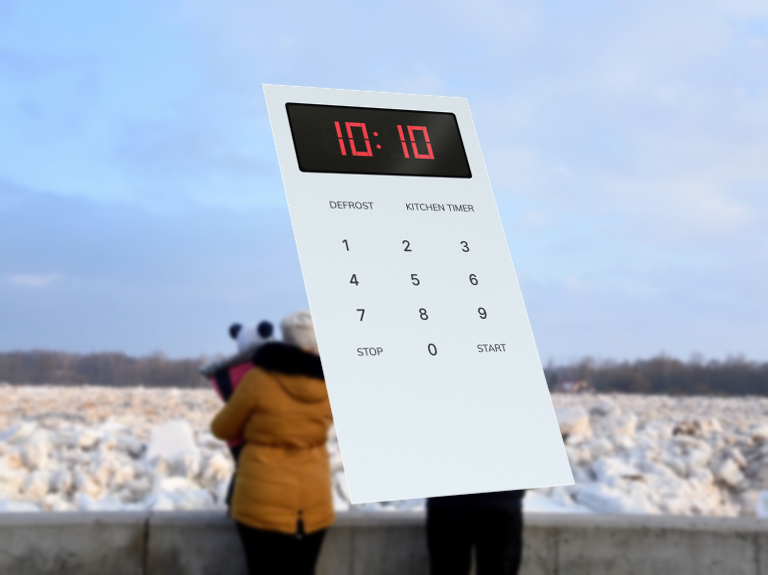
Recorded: 10,10
